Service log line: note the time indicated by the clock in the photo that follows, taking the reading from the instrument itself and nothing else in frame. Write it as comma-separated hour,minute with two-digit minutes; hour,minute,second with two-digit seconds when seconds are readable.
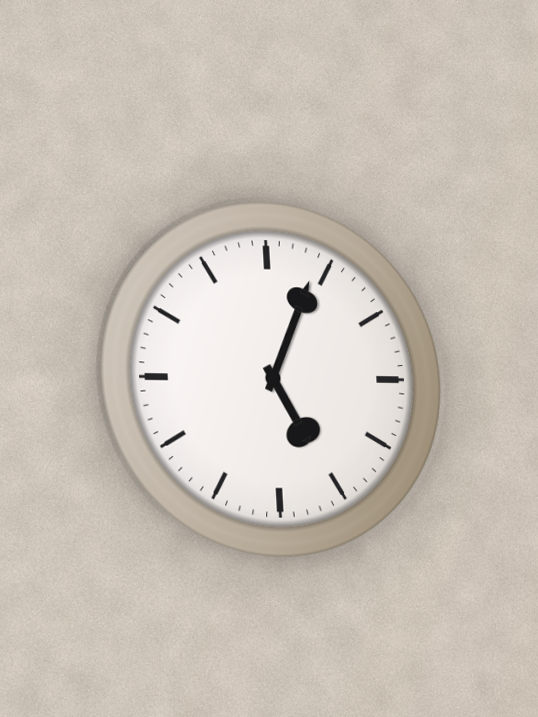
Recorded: 5,04
